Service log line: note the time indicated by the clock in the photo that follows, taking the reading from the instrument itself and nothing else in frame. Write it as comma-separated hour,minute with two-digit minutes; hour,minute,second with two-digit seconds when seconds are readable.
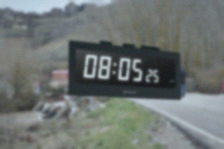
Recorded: 8,05
